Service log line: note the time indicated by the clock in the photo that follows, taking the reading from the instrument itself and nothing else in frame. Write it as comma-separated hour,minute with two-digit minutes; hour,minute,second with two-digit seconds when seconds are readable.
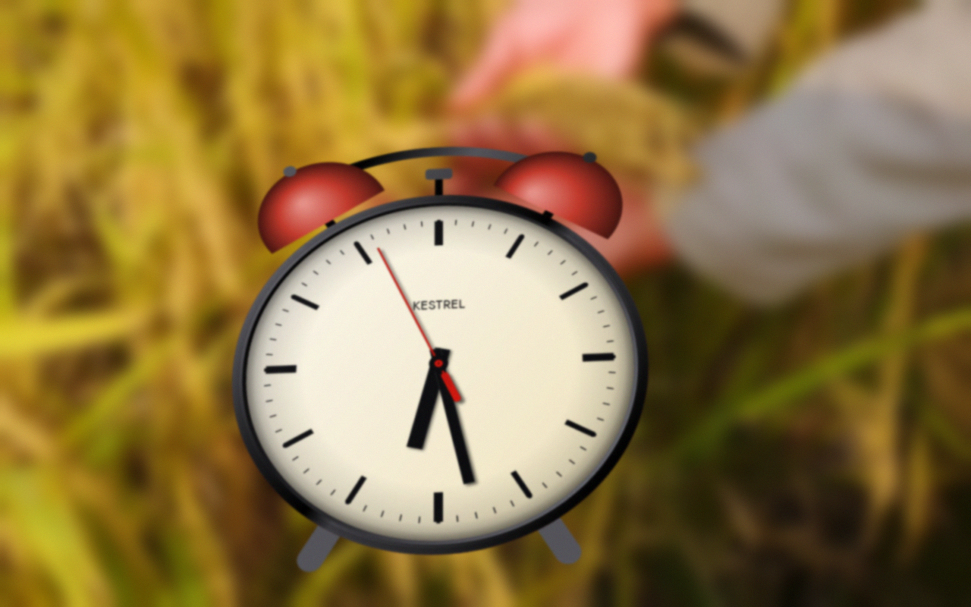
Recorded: 6,27,56
